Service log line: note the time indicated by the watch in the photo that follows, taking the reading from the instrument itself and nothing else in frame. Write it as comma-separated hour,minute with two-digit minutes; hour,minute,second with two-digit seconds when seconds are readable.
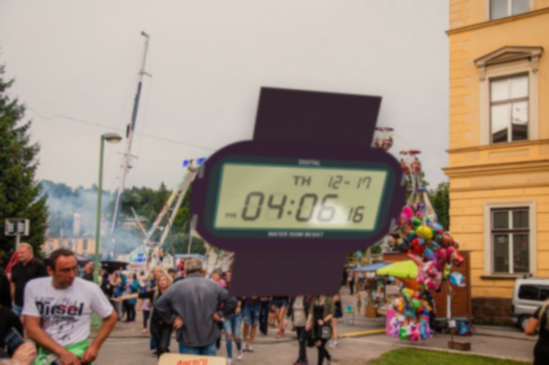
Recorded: 4,06,16
